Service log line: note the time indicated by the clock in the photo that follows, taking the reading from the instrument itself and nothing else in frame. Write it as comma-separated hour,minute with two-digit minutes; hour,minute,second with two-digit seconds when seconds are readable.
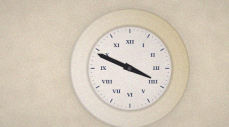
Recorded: 3,49
